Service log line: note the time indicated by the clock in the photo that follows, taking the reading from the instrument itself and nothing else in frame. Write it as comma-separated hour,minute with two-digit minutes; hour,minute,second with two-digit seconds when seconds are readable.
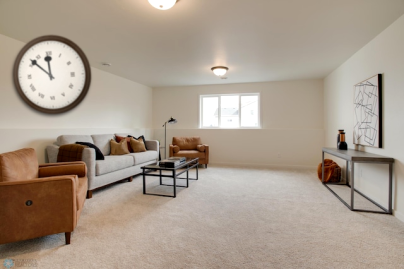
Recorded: 11,52
